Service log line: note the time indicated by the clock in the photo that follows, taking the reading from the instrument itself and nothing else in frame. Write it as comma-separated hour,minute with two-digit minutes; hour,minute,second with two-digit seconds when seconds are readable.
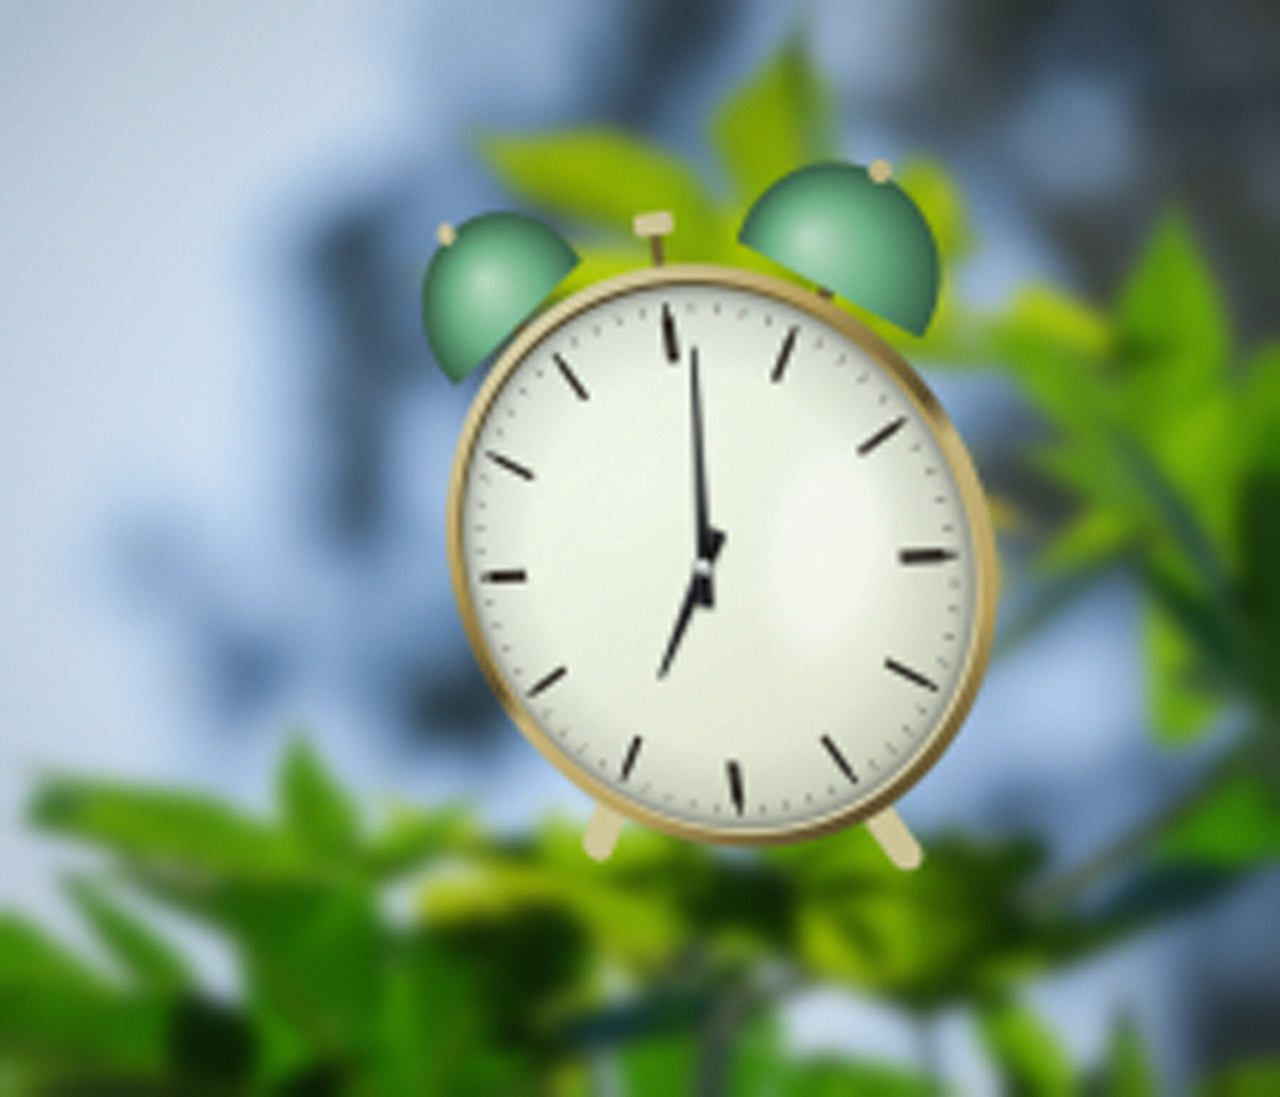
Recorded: 7,01
